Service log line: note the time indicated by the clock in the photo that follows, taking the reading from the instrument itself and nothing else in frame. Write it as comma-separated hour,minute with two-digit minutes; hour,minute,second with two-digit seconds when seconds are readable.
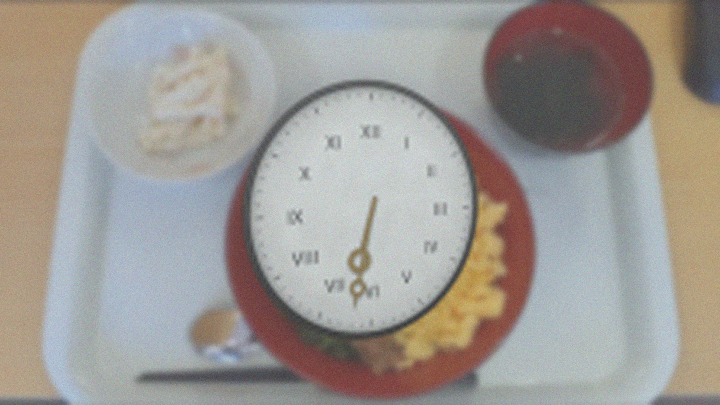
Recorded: 6,32
